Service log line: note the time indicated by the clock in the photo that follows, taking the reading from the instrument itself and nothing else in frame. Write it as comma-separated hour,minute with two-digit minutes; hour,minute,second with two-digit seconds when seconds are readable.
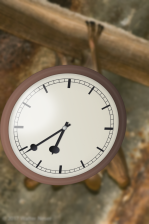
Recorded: 6,39
